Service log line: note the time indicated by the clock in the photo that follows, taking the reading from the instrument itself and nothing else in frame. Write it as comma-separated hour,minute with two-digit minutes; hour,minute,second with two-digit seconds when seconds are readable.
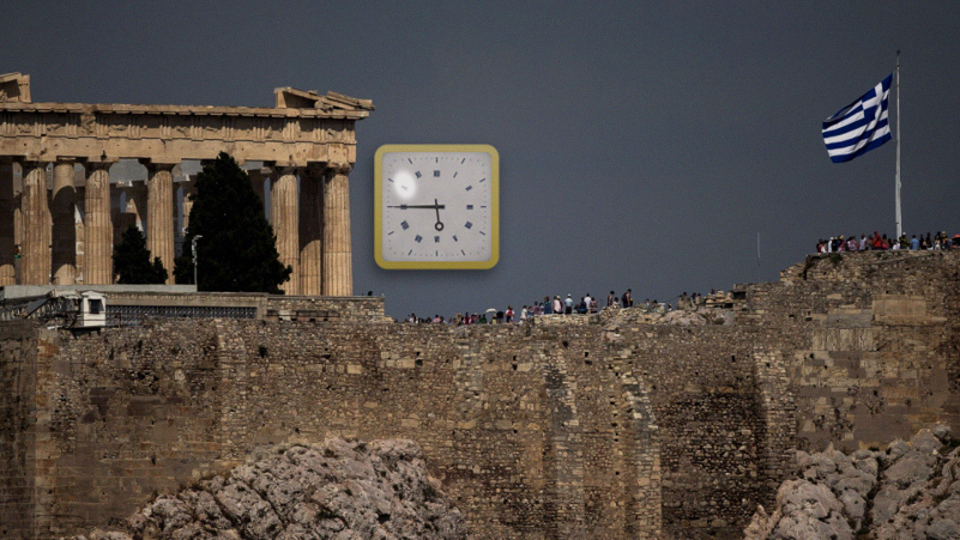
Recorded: 5,45
